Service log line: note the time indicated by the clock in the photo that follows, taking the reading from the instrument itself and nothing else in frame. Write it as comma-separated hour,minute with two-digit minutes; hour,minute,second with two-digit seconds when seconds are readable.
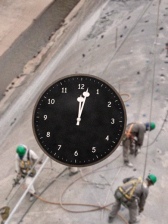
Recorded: 12,02
